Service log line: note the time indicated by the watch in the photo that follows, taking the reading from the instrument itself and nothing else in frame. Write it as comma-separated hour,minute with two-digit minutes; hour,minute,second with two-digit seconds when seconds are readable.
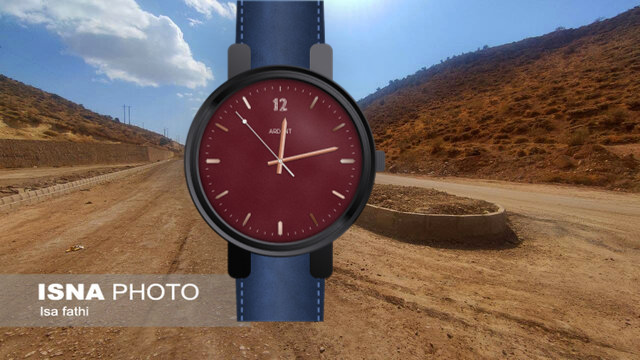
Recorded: 12,12,53
